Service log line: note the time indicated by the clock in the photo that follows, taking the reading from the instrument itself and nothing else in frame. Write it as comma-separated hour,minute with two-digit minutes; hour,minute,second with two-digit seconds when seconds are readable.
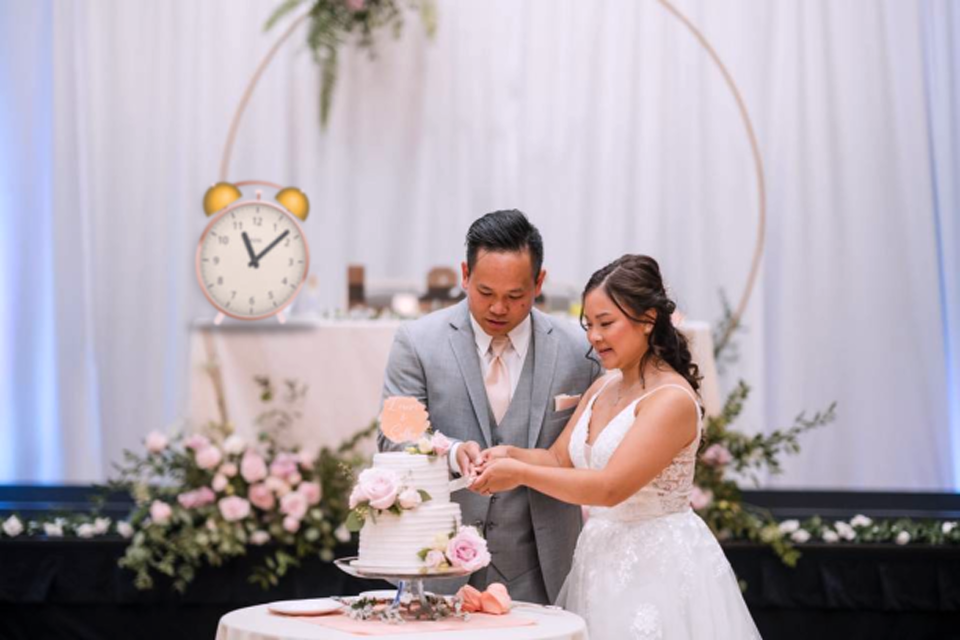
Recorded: 11,08
